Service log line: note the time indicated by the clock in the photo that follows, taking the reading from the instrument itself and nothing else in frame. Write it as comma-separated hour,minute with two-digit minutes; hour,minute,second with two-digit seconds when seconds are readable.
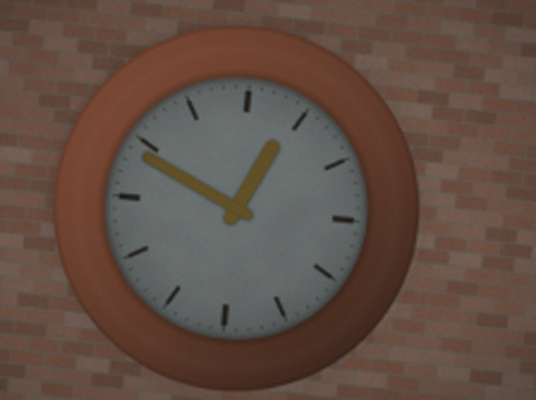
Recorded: 12,49
